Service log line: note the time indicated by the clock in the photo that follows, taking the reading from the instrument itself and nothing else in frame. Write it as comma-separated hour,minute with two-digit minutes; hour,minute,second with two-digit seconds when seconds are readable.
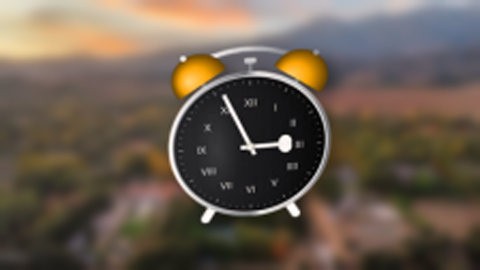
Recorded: 2,56
